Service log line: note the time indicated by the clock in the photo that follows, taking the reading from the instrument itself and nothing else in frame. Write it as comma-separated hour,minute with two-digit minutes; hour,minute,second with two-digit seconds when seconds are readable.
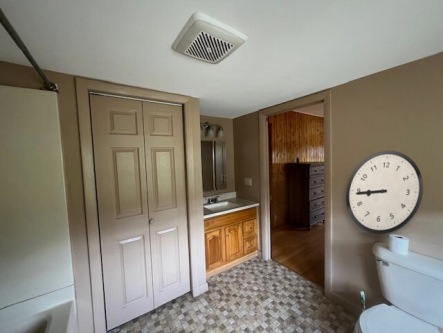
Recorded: 8,44
